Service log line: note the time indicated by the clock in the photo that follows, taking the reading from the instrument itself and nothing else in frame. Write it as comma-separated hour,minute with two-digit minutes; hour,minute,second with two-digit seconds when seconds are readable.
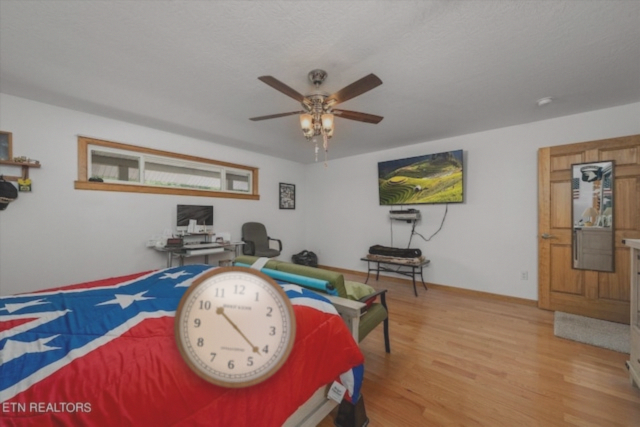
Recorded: 10,22
